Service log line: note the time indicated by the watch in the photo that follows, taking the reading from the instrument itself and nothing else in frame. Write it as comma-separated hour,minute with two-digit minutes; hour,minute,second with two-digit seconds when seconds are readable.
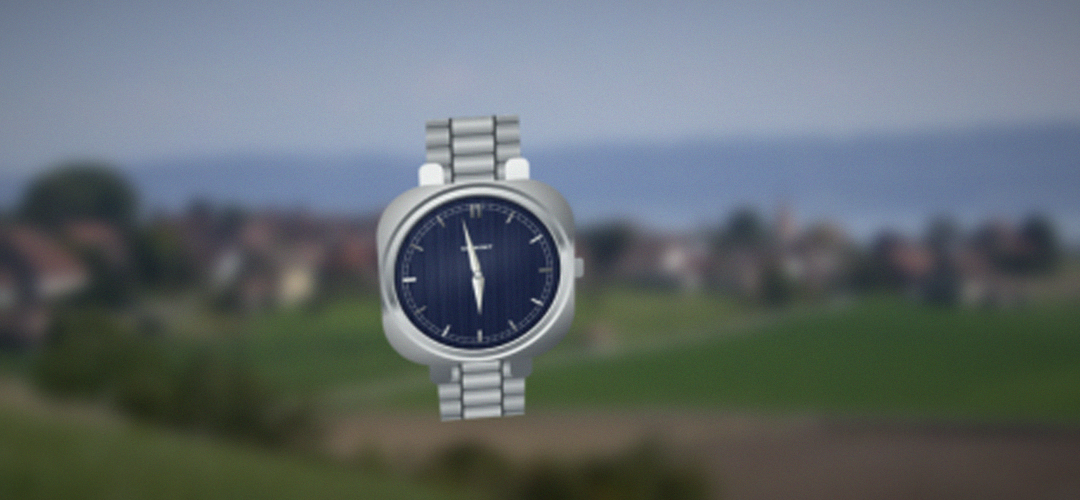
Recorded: 5,58
